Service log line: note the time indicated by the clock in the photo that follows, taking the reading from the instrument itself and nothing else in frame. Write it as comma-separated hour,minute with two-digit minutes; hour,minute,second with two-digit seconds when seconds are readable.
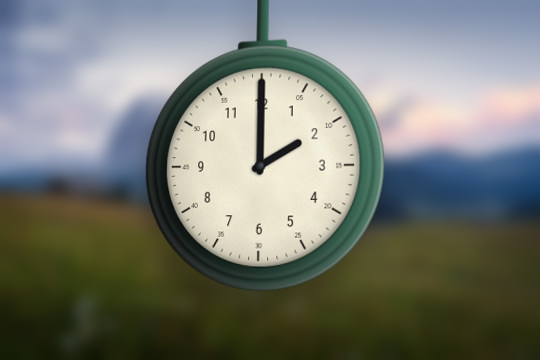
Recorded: 2,00
